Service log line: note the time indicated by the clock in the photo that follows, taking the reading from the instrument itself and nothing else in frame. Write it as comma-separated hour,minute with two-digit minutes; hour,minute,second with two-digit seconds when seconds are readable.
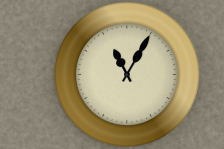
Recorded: 11,05
